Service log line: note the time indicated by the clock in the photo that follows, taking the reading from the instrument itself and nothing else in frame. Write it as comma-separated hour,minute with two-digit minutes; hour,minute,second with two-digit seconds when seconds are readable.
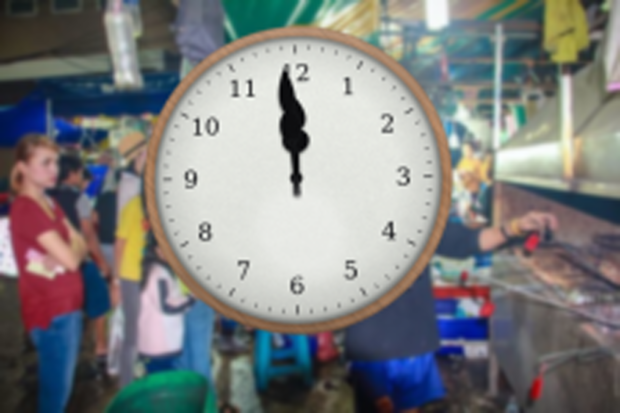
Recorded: 11,59
